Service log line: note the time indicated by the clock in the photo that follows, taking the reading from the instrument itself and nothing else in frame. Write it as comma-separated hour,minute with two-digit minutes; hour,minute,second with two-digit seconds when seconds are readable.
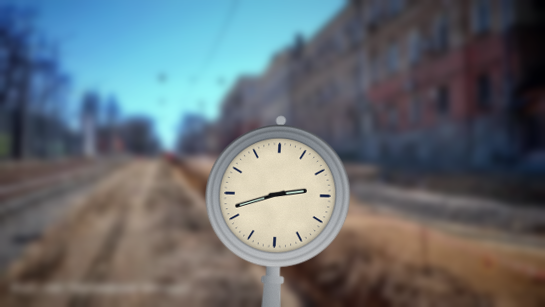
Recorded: 2,42
